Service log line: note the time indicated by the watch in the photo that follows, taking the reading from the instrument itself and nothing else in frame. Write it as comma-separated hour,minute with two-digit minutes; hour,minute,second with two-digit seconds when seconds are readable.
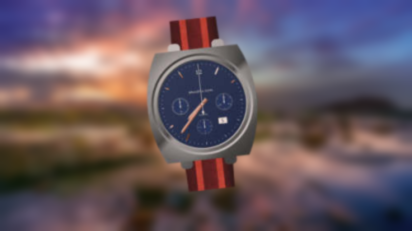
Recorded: 7,37
